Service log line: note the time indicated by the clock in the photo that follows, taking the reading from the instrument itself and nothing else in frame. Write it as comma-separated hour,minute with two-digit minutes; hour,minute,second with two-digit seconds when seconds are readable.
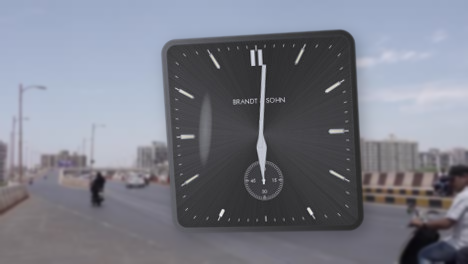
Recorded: 6,01
